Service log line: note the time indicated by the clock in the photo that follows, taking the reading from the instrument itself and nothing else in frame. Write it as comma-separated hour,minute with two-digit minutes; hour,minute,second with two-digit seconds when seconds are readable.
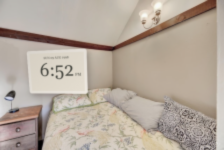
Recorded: 6,52
